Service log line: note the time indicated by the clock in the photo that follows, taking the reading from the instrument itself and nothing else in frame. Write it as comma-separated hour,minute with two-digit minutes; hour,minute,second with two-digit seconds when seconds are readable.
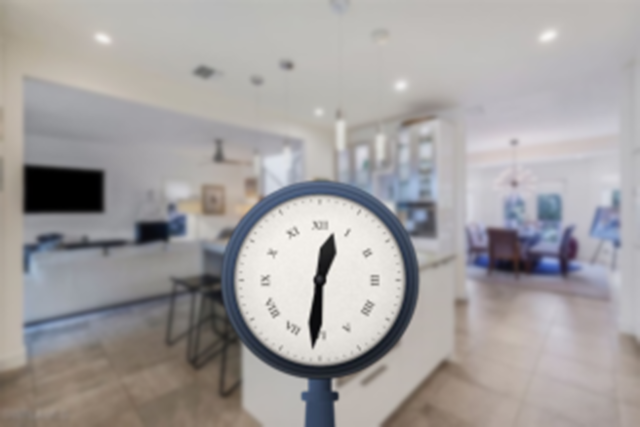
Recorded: 12,31
